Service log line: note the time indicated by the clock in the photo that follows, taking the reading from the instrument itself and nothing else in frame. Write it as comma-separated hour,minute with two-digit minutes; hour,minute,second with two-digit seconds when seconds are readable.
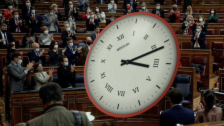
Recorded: 4,16
